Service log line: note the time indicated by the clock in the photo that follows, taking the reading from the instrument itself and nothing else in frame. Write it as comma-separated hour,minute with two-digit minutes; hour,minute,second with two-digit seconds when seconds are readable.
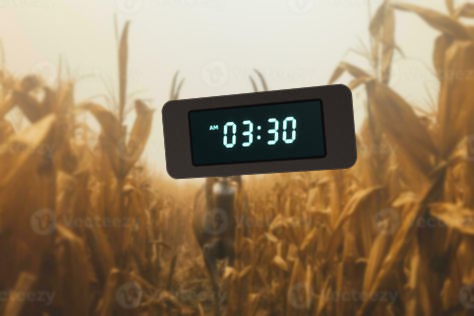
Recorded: 3,30
